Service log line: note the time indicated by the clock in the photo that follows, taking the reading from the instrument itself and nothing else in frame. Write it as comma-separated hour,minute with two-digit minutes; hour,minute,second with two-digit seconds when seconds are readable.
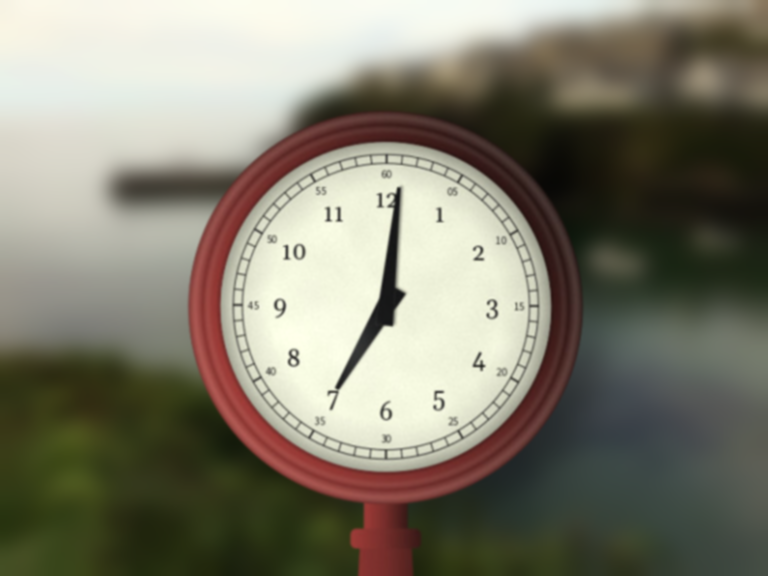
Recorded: 7,01
